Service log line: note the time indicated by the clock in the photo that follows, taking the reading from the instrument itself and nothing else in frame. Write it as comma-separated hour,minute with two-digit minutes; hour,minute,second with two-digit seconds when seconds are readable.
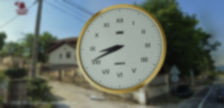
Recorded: 8,41
